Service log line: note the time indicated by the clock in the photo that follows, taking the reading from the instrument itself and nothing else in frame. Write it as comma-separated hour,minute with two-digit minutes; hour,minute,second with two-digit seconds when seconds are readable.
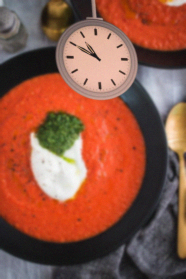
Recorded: 10,50
